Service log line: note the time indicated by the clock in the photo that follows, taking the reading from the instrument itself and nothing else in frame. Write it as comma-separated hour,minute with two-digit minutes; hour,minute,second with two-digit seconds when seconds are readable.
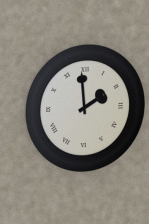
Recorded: 1,59
